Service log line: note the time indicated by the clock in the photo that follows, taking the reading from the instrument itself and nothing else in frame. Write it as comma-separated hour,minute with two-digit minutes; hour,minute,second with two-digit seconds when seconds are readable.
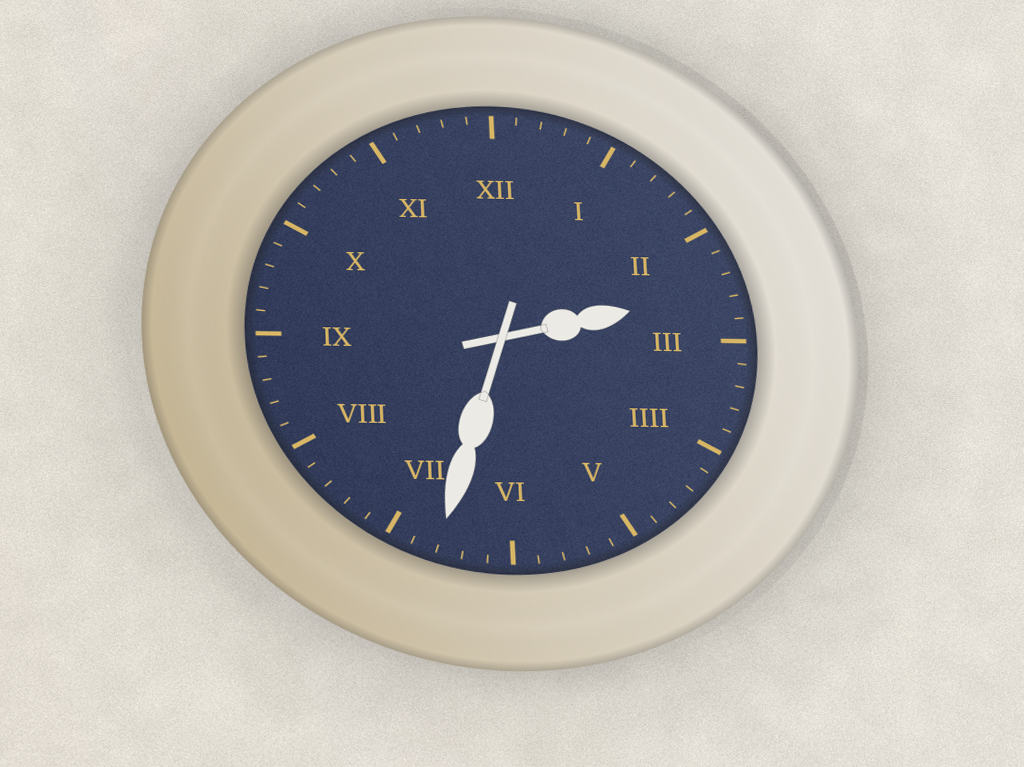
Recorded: 2,33
